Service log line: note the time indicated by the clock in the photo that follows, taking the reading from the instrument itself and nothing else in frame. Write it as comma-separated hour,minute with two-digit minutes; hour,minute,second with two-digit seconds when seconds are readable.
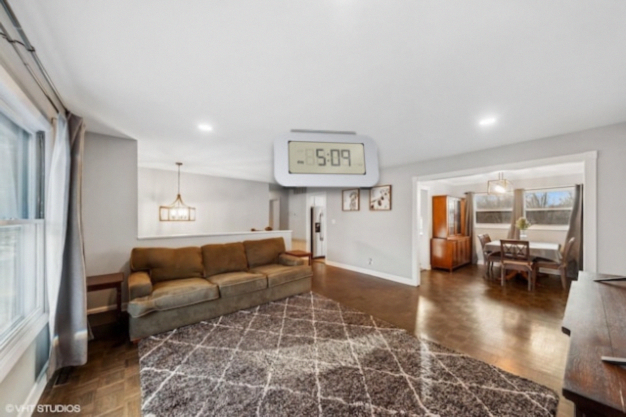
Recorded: 5,09
